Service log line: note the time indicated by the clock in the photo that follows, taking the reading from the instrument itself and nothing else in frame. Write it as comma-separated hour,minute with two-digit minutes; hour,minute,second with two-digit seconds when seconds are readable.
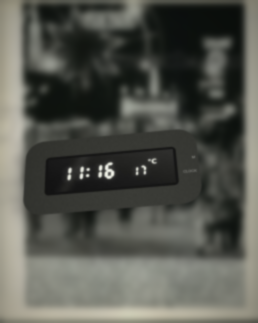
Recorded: 11,16
